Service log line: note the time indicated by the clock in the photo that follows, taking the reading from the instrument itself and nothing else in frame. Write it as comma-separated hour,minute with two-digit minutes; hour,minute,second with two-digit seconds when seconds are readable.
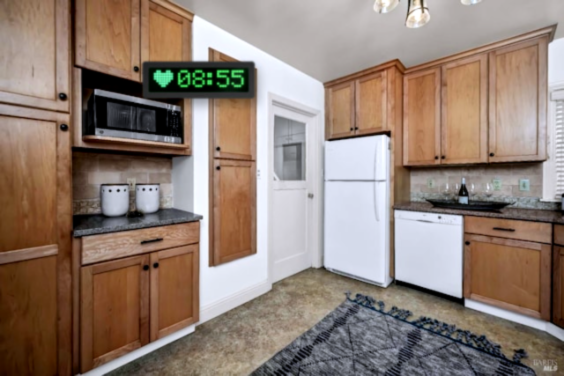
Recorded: 8,55
